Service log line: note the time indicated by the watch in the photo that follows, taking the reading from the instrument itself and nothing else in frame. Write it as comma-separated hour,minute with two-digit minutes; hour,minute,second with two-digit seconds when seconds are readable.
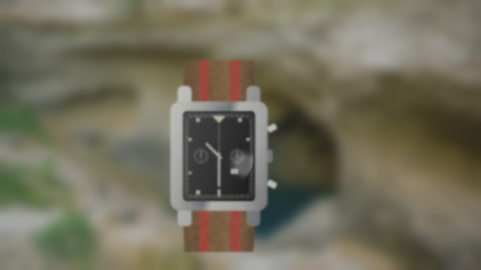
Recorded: 10,30
